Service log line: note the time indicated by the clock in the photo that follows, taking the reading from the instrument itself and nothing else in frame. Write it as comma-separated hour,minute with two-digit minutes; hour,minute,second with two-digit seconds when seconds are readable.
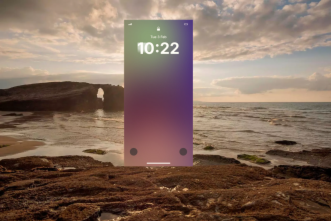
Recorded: 10,22
